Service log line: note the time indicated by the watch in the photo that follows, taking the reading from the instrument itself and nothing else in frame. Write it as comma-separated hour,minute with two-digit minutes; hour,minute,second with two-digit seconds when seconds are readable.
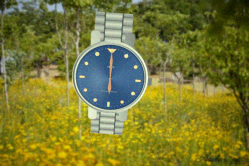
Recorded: 6,00
